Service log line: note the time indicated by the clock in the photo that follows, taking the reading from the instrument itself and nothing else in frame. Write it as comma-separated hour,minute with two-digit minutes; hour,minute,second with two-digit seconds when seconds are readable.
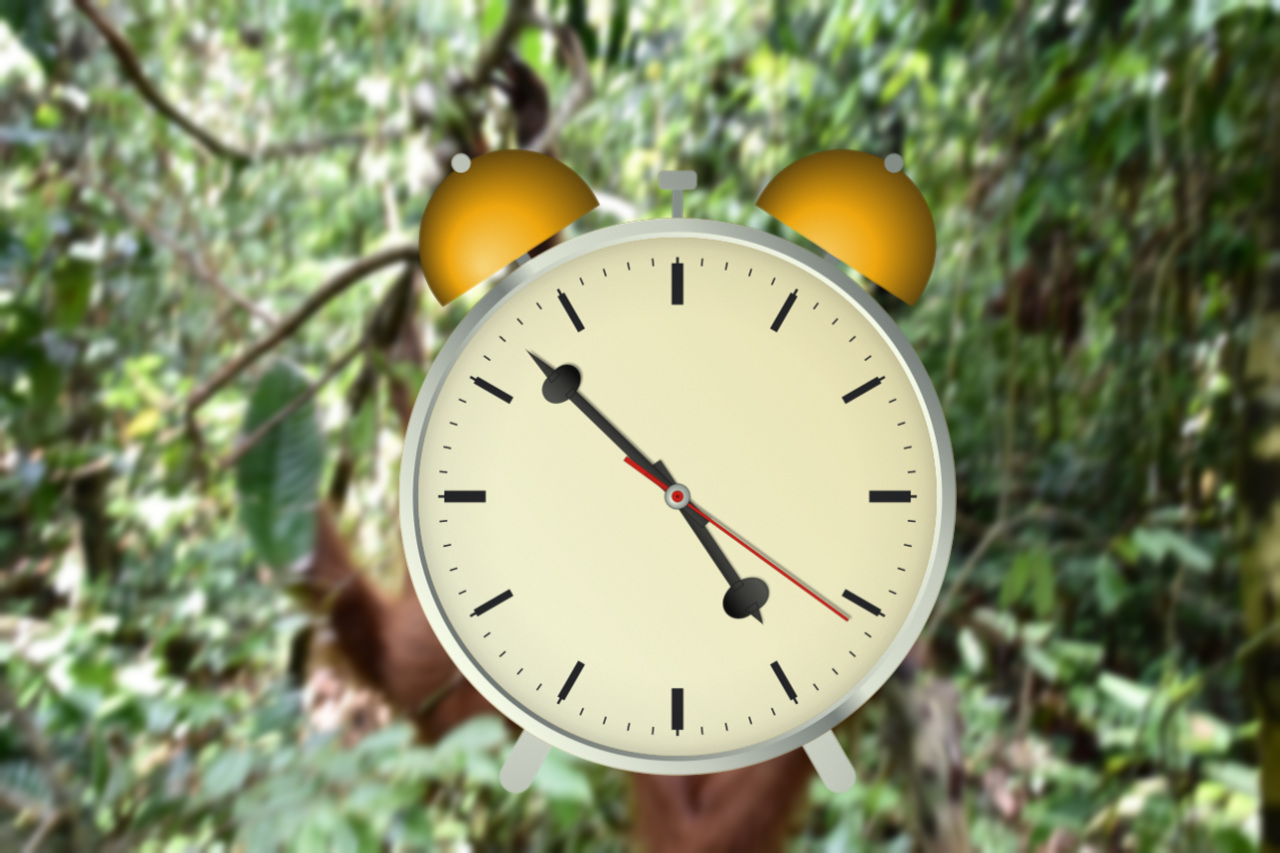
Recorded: 4,52,21
